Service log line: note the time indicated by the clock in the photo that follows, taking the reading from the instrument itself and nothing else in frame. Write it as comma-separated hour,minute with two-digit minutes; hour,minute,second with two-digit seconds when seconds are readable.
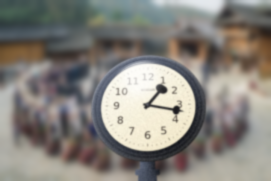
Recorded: 1,17
